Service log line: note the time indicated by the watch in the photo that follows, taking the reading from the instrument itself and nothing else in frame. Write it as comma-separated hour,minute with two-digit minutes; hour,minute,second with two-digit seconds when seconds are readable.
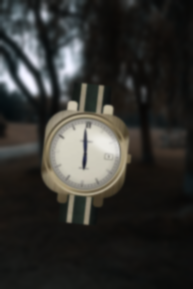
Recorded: 5,59
